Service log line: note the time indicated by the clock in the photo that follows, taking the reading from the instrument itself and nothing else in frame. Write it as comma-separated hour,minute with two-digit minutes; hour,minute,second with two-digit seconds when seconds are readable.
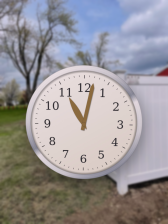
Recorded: 11,02
